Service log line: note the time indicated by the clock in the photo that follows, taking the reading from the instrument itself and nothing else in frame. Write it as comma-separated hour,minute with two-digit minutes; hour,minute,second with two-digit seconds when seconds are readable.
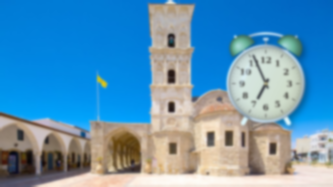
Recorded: 6,56
